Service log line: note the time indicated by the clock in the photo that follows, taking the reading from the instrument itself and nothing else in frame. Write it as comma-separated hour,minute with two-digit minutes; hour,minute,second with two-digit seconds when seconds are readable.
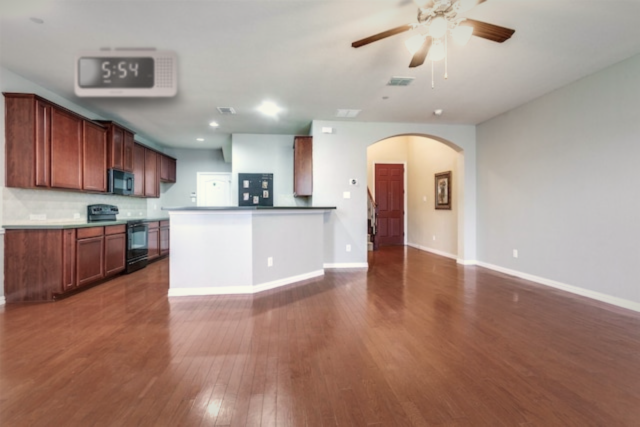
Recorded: 5,54
